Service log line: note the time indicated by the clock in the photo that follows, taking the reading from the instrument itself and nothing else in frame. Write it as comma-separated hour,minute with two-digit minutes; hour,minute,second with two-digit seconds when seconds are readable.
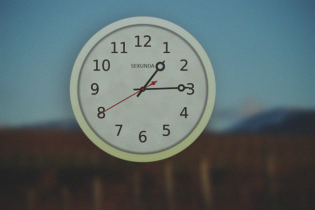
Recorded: 1,14,40
